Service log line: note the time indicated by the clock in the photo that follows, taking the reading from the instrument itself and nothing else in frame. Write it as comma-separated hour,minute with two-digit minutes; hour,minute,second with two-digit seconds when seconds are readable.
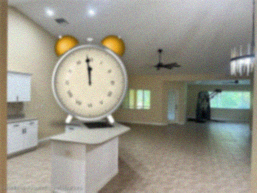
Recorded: 11,59
